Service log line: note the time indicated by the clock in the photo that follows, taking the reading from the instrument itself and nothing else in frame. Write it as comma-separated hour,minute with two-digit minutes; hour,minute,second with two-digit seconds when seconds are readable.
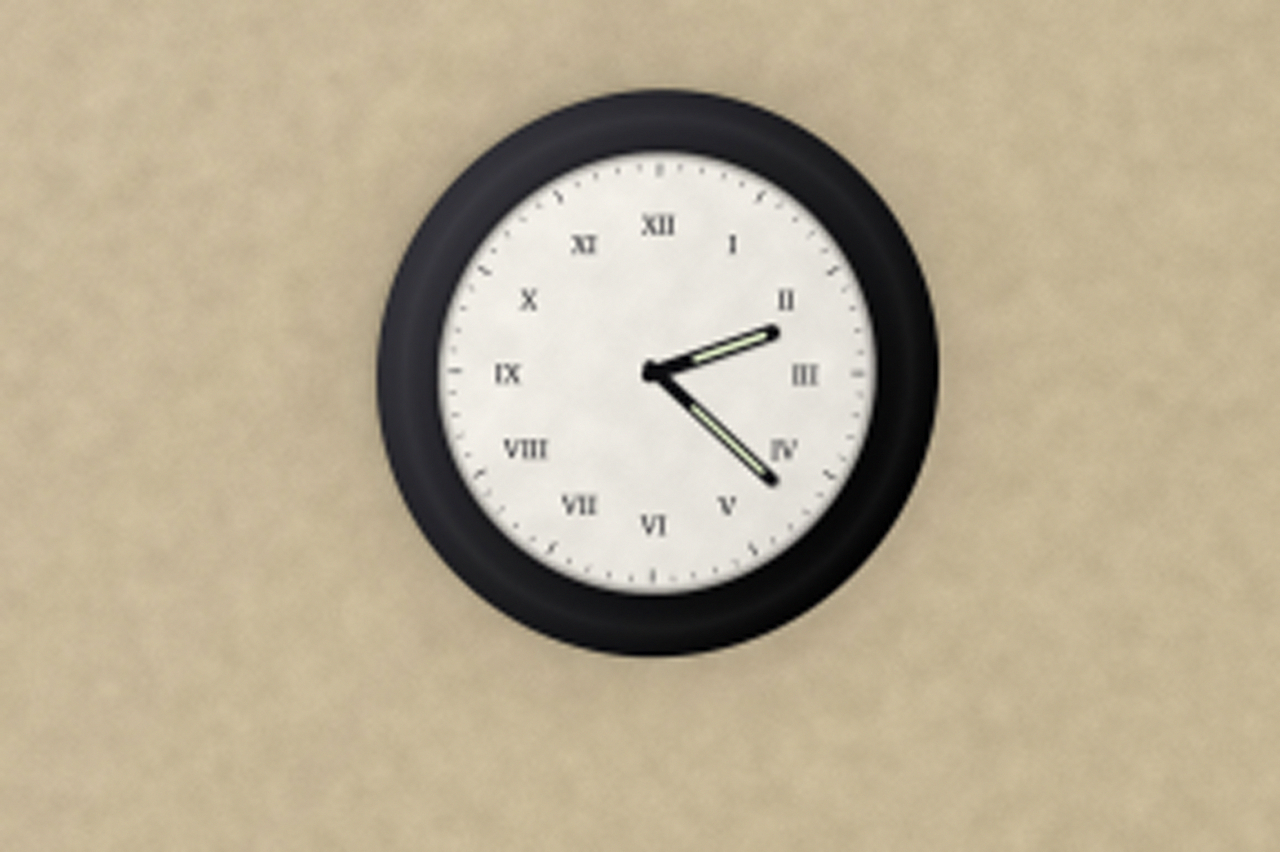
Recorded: 2,22
